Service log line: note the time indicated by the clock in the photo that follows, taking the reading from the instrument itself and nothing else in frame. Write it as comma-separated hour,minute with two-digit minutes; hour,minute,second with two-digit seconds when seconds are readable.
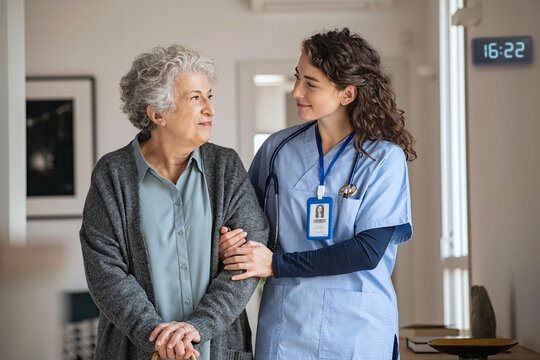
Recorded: 16,22
